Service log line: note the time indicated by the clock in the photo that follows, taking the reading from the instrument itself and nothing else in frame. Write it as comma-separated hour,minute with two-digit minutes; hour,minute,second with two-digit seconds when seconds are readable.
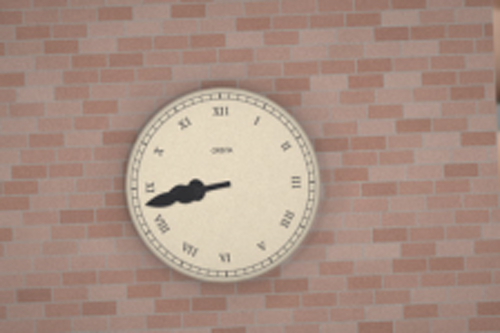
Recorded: 8,43
